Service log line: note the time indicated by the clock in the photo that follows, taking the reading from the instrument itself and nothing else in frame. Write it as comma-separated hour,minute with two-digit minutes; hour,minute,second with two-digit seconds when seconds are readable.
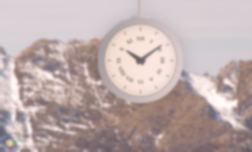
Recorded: 10,09
